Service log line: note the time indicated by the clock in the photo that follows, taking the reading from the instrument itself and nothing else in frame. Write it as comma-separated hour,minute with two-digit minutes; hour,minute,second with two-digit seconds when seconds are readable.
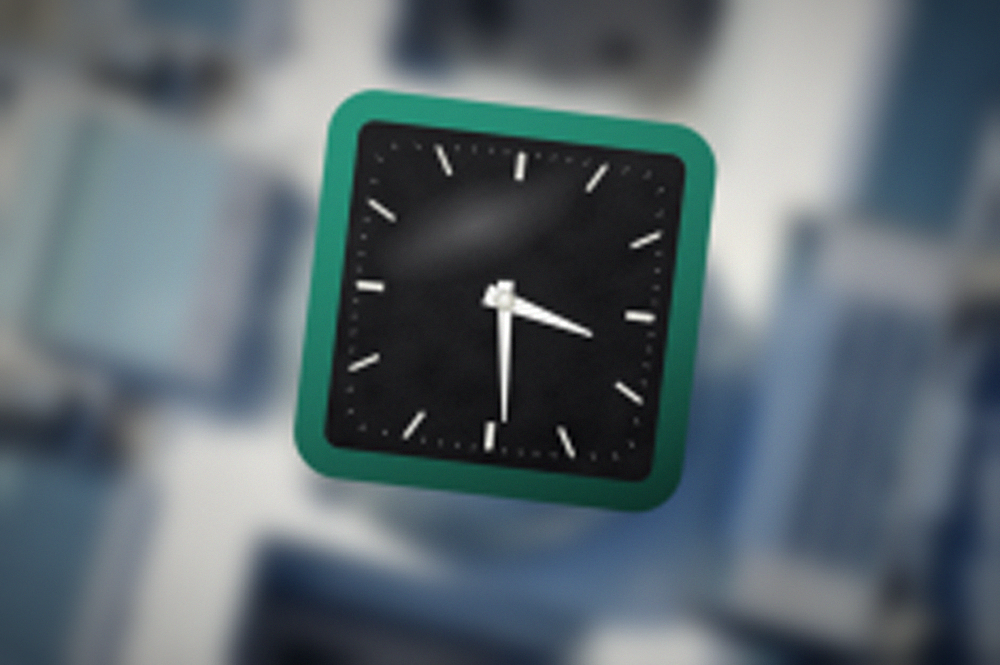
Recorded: 3,29
